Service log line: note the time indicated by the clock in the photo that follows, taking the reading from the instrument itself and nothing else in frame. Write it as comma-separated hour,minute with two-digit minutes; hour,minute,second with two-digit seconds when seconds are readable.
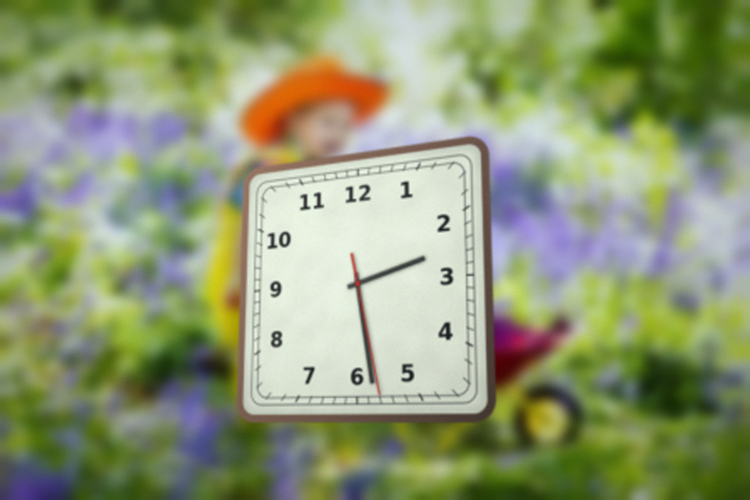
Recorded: 2,28,28
